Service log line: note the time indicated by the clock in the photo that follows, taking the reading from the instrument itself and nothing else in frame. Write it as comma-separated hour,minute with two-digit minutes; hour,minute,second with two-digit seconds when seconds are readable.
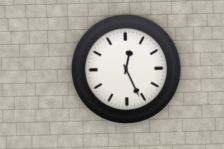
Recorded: 12,26
